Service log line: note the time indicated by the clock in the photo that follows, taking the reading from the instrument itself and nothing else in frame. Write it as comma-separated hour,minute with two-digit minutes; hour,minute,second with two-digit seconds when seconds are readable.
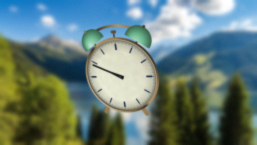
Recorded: 9,49
